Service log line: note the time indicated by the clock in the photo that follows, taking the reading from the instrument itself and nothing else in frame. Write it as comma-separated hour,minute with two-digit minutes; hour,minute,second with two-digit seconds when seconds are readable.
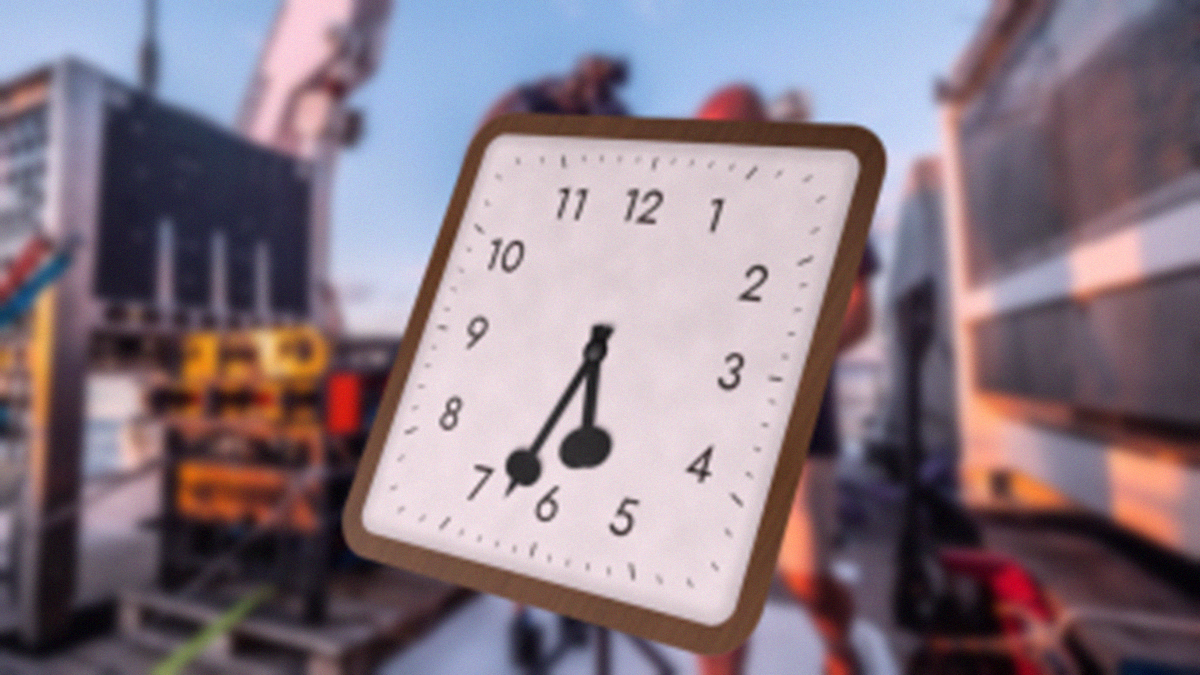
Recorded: 5,33
